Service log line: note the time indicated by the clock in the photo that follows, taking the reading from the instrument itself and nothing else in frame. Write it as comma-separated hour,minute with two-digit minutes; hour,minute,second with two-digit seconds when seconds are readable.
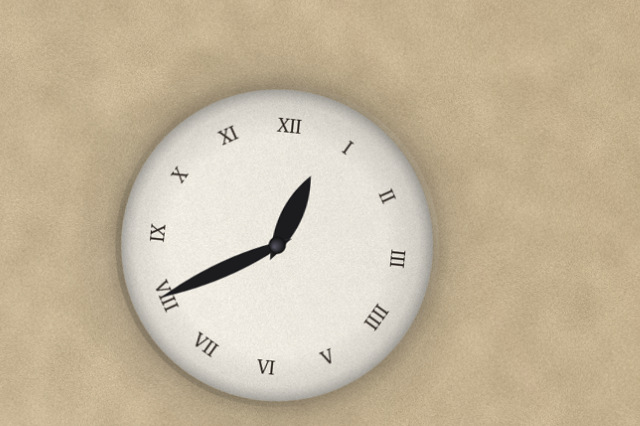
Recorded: 12,40
